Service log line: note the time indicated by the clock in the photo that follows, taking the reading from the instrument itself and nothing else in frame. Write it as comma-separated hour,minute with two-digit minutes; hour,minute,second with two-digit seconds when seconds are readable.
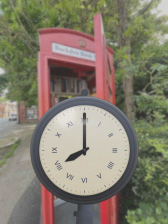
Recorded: 8,00
